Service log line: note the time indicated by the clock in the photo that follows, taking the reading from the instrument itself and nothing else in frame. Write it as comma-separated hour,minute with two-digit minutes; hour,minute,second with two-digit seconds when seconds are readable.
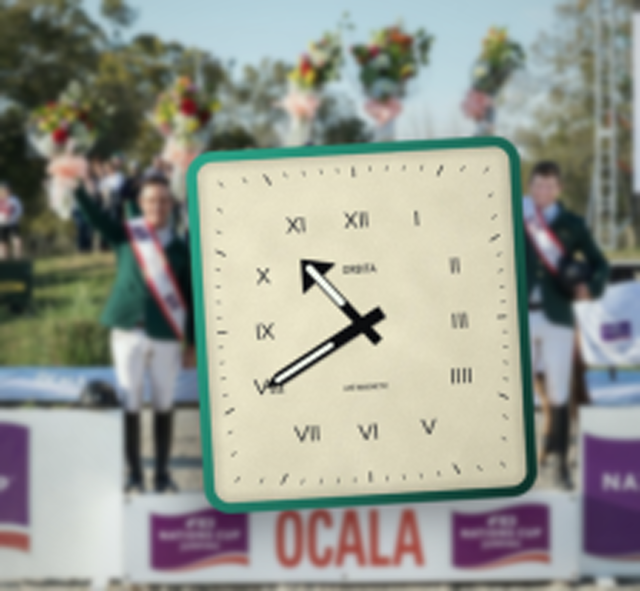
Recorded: 10,40
